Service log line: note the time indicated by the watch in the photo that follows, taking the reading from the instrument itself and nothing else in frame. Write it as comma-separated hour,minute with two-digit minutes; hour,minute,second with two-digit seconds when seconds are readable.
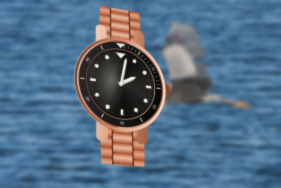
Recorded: 2,02
